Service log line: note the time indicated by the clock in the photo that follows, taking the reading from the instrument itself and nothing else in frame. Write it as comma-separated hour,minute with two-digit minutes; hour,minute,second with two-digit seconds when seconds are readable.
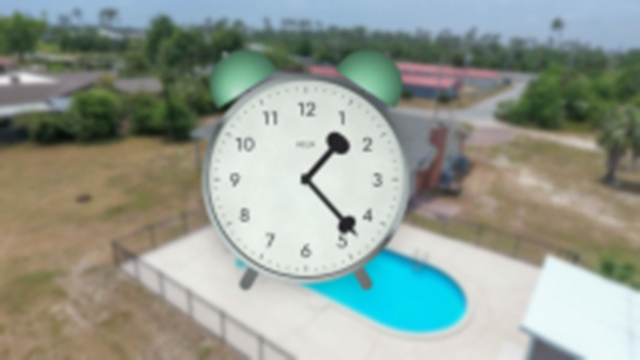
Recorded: 1,23
